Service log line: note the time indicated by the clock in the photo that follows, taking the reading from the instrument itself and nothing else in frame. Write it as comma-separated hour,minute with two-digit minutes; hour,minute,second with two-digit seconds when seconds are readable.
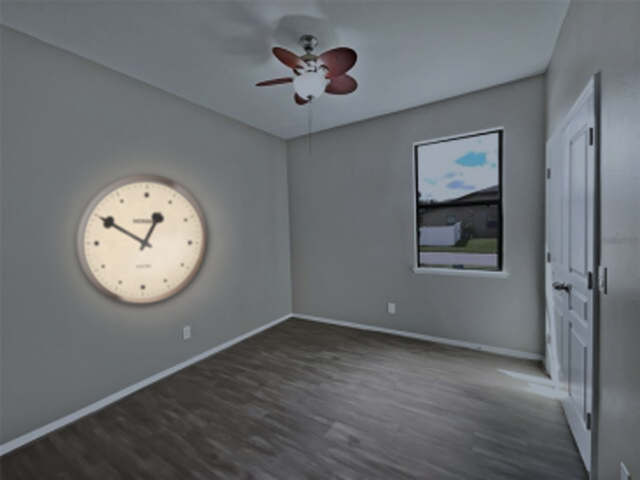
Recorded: 12,50
